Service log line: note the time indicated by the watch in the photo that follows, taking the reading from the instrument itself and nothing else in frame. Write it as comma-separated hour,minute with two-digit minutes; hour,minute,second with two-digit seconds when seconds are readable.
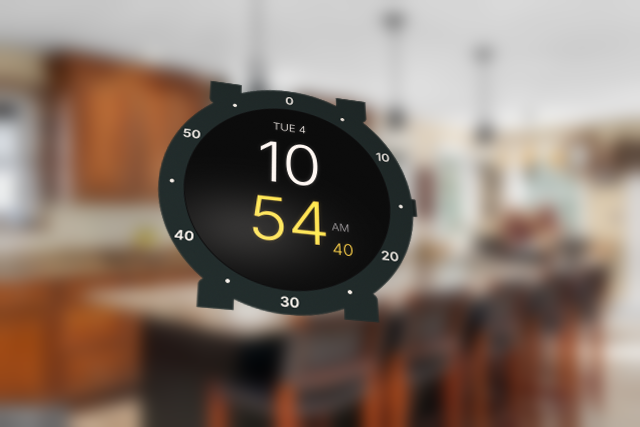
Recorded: 10,54,40
